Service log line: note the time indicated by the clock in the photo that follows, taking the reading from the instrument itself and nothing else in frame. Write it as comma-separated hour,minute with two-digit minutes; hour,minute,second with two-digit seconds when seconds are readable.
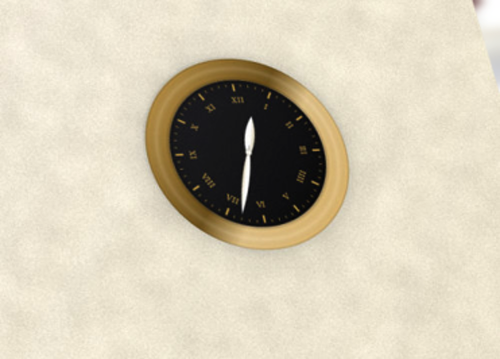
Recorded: 12,33
